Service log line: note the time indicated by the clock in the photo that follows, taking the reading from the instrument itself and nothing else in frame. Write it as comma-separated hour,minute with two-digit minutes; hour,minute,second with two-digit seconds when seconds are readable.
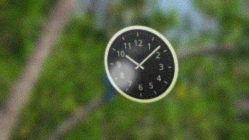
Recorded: 10,08
